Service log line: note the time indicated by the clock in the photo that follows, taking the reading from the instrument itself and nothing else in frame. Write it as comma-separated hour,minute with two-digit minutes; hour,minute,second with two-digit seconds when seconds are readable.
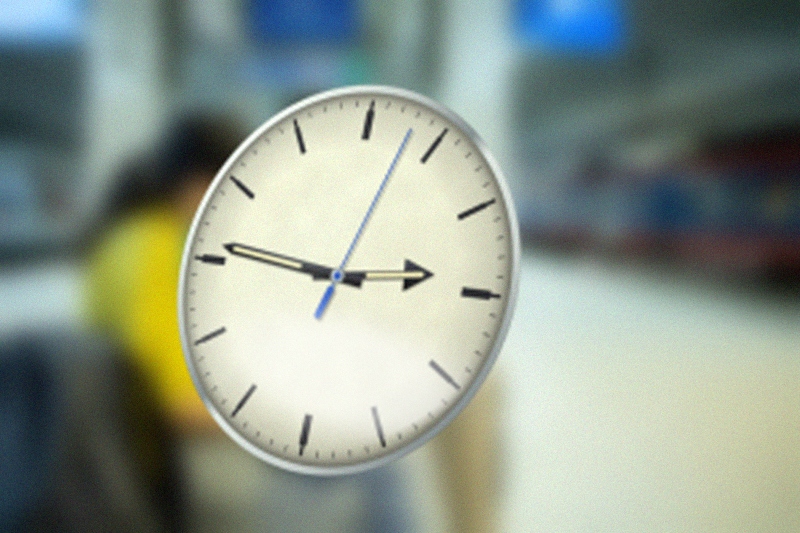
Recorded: 2,46,03
